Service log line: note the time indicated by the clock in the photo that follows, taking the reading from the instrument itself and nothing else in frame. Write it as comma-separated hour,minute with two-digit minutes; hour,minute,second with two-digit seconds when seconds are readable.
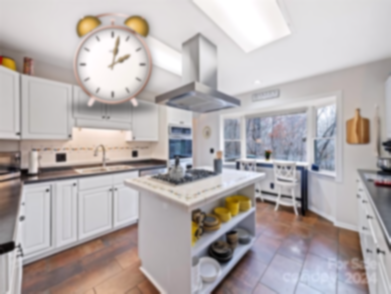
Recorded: 2,02
